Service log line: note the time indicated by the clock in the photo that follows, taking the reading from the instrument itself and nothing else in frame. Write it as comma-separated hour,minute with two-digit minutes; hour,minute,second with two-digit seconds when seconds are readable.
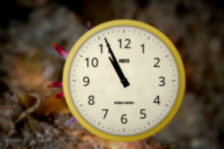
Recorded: 10,56
